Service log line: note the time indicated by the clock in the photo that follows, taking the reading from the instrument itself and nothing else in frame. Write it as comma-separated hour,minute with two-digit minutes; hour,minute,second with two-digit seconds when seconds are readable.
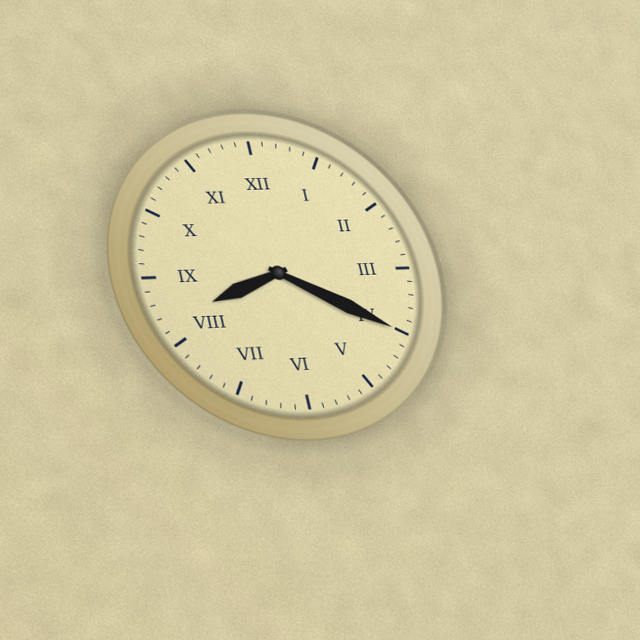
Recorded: 8,20
